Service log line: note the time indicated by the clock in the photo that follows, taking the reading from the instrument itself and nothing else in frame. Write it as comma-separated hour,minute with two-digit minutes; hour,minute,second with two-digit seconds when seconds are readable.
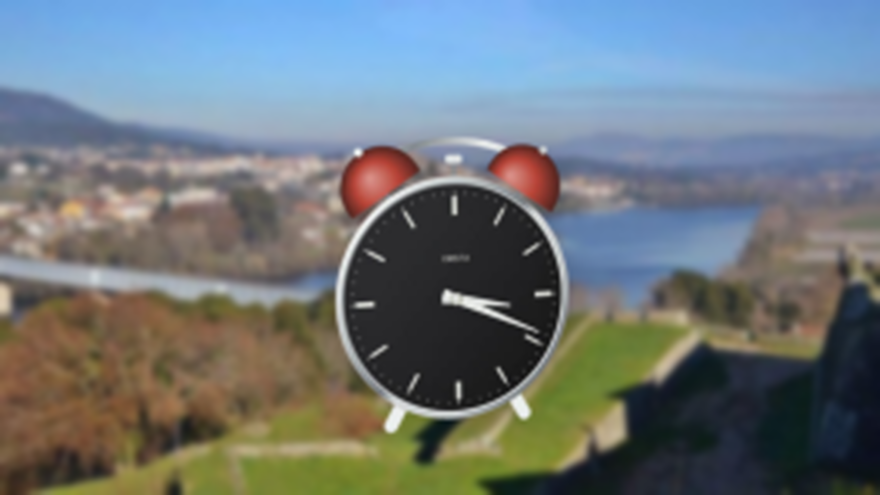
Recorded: 3,19
